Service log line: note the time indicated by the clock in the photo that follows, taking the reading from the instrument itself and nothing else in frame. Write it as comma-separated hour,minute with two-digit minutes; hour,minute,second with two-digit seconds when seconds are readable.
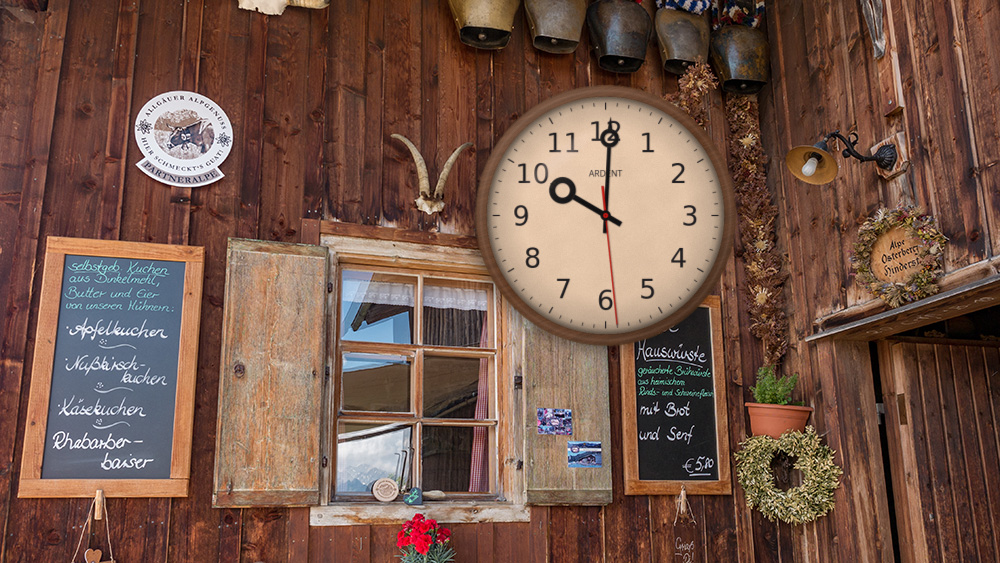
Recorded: 10,00,29
